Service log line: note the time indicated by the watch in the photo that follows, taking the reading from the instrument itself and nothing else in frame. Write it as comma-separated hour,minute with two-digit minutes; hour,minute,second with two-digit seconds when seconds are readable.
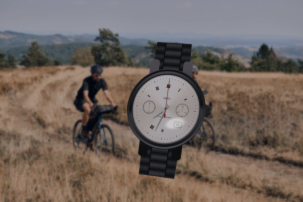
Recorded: 7,33
